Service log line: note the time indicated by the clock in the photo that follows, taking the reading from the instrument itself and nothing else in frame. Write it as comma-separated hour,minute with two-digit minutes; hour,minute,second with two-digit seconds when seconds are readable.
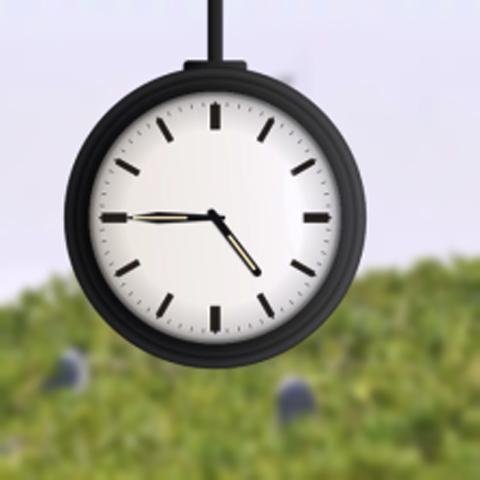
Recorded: 4,45
